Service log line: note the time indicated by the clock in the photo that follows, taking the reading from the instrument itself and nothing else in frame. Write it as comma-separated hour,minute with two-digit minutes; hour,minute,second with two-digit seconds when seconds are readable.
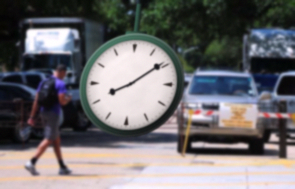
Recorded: 8,09
